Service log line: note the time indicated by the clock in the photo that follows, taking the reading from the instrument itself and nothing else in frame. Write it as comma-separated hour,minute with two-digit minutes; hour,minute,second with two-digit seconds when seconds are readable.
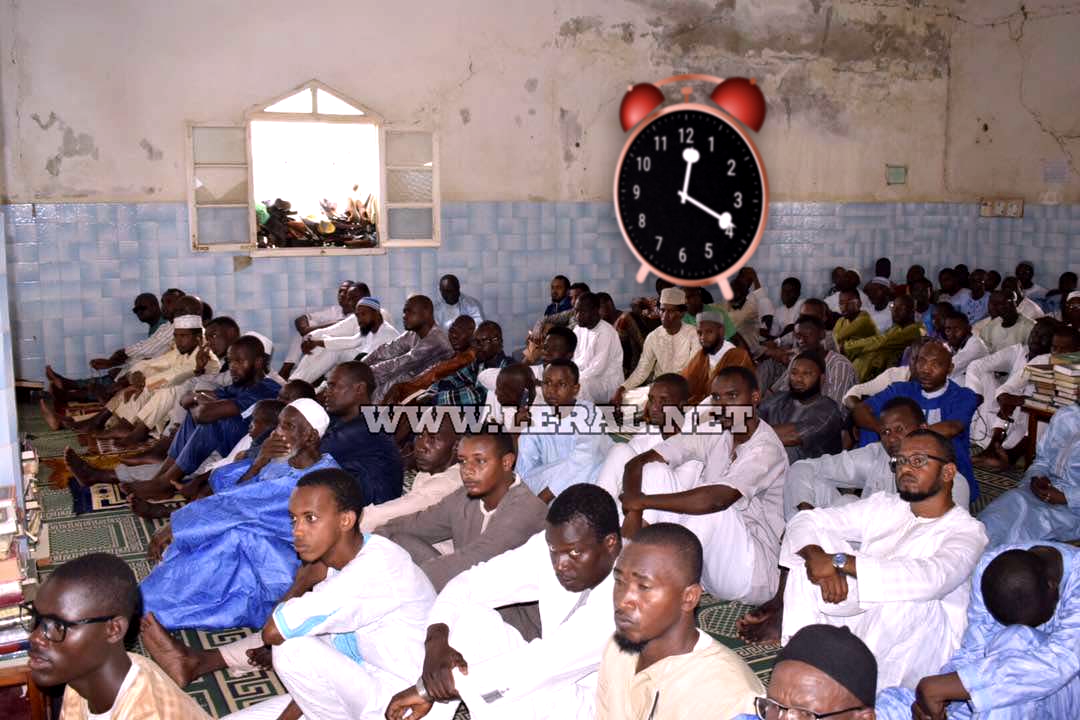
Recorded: 12,19
